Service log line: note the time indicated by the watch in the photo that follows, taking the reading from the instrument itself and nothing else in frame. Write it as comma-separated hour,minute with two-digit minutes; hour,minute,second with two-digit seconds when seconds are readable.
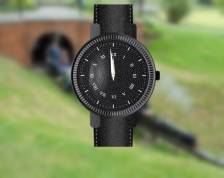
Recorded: 11,59
